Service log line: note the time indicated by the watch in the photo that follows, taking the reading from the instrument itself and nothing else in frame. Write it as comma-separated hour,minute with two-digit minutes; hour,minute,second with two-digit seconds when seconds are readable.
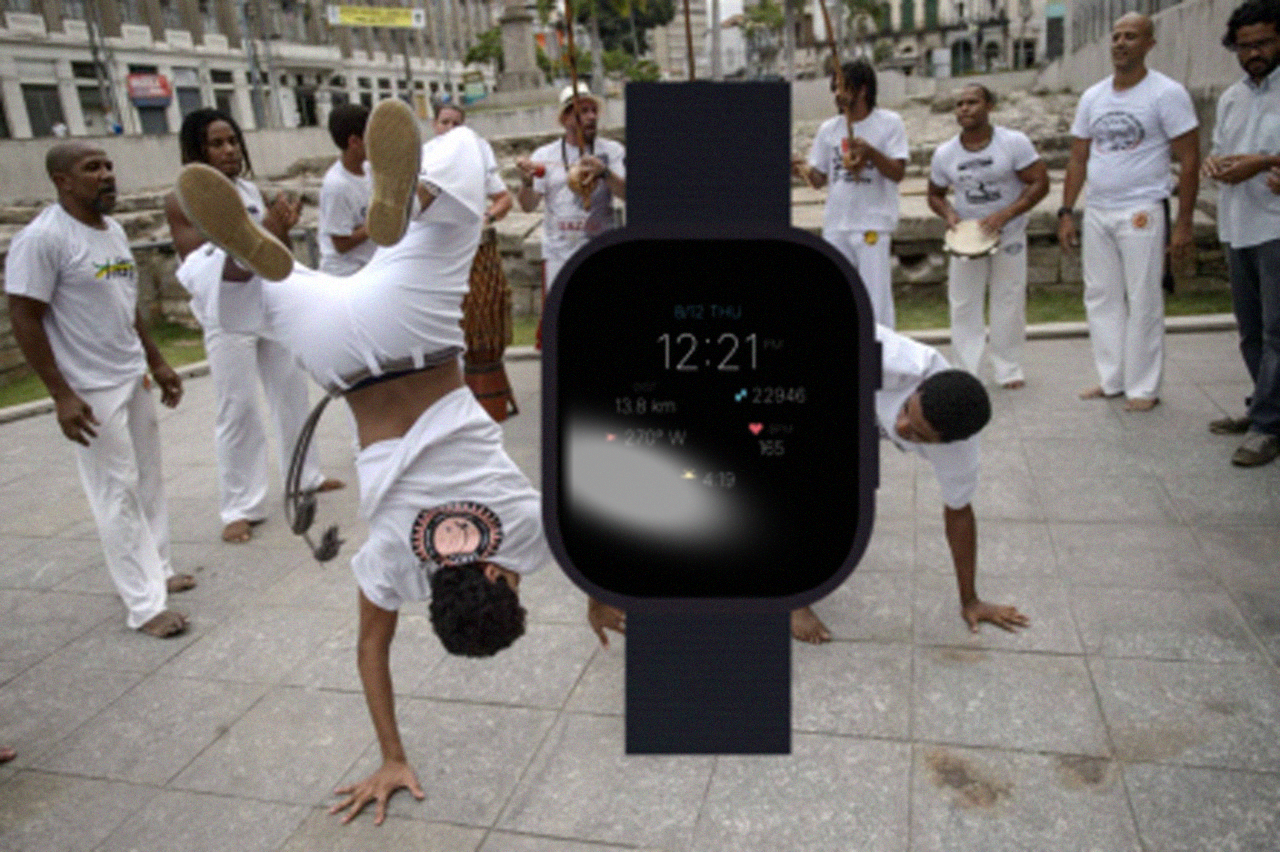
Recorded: 12,21
